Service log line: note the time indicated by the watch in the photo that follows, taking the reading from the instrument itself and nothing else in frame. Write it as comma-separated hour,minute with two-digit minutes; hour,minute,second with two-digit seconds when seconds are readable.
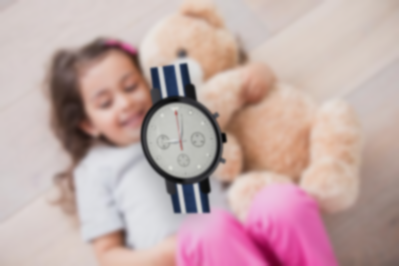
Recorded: 9,02
